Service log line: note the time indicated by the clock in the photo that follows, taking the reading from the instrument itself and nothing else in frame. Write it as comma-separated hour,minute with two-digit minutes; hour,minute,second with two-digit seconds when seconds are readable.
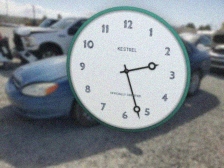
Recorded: 2,27
